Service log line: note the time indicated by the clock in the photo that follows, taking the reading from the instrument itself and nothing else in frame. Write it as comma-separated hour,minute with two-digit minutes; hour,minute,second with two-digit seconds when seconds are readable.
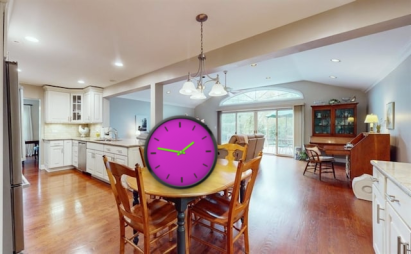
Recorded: 1,47
